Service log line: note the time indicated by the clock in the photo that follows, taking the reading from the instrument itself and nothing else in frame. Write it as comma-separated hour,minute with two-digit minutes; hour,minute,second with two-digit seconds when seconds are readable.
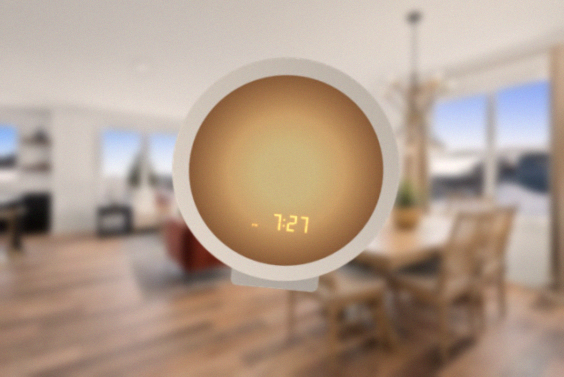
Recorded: 7,27
